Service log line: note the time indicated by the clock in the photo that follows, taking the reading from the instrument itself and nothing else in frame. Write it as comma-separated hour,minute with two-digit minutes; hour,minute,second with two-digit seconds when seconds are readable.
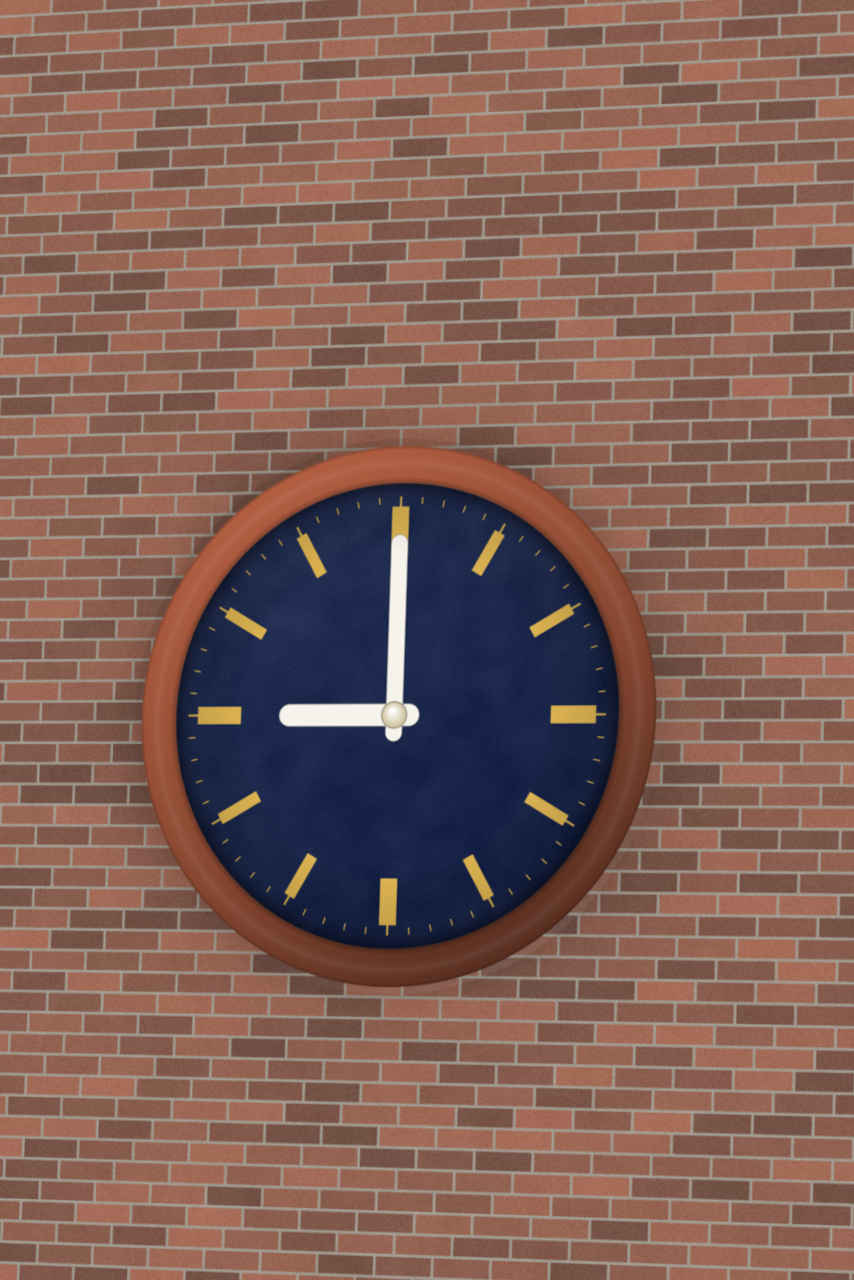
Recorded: 9,00
